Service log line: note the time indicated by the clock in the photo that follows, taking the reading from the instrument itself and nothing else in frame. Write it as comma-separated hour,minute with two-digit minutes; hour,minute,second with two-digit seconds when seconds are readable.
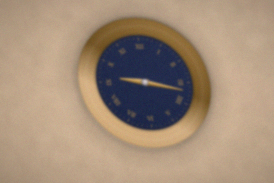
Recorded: 9,17
